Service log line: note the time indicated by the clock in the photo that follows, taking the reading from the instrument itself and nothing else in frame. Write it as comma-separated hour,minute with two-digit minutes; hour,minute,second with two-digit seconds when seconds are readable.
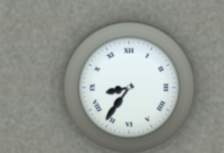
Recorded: 8,36
